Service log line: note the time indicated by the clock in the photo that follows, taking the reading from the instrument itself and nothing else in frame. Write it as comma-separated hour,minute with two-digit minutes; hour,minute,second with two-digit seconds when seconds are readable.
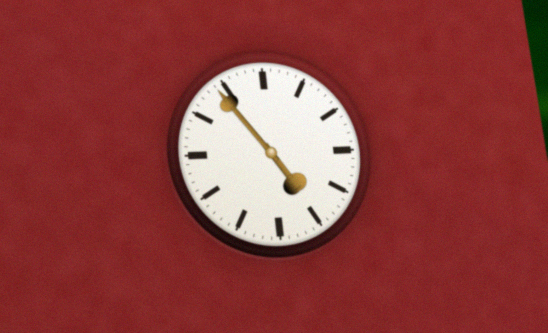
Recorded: 4,54
